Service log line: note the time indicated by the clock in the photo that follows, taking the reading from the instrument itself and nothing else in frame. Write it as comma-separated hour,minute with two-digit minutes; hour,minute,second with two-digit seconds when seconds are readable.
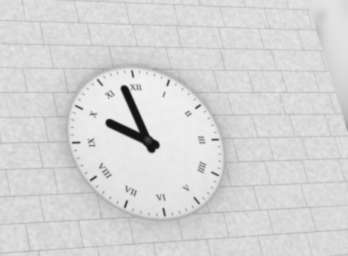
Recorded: 9,58
